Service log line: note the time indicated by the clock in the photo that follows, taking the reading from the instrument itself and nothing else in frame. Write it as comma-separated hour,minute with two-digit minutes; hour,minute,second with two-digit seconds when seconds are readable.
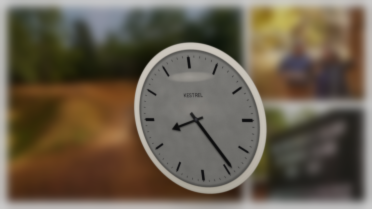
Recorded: 8,24
